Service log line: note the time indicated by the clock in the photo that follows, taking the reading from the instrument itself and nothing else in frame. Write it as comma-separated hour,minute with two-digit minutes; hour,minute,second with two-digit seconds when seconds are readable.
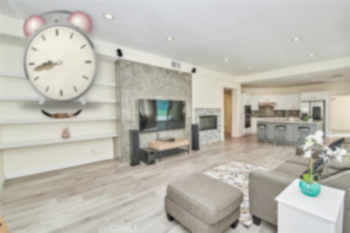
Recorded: 8,43
